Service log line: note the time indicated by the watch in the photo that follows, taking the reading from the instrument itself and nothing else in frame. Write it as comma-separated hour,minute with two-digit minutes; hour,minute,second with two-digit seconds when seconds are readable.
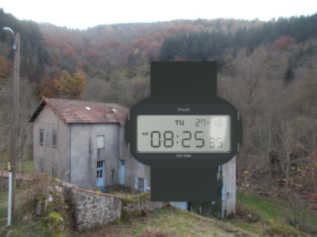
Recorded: 8,25,35
